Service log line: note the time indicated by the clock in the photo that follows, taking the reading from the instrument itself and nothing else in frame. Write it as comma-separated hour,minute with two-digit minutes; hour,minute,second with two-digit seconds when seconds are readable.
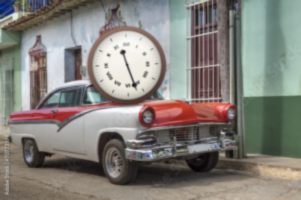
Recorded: 11,27
